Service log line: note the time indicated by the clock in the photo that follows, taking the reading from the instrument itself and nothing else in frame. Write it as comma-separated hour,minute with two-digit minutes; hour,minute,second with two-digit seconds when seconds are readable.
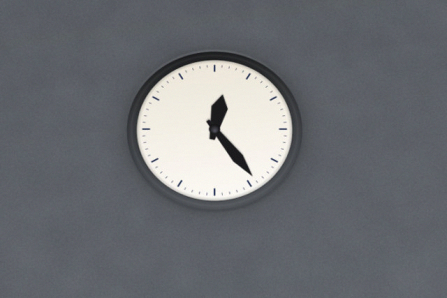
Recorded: 12,24
